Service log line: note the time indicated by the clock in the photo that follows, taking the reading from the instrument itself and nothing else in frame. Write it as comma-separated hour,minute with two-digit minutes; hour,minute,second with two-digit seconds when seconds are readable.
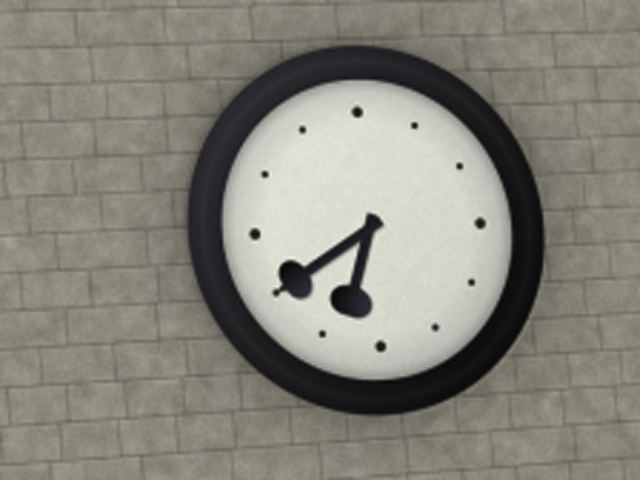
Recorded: 6,40
